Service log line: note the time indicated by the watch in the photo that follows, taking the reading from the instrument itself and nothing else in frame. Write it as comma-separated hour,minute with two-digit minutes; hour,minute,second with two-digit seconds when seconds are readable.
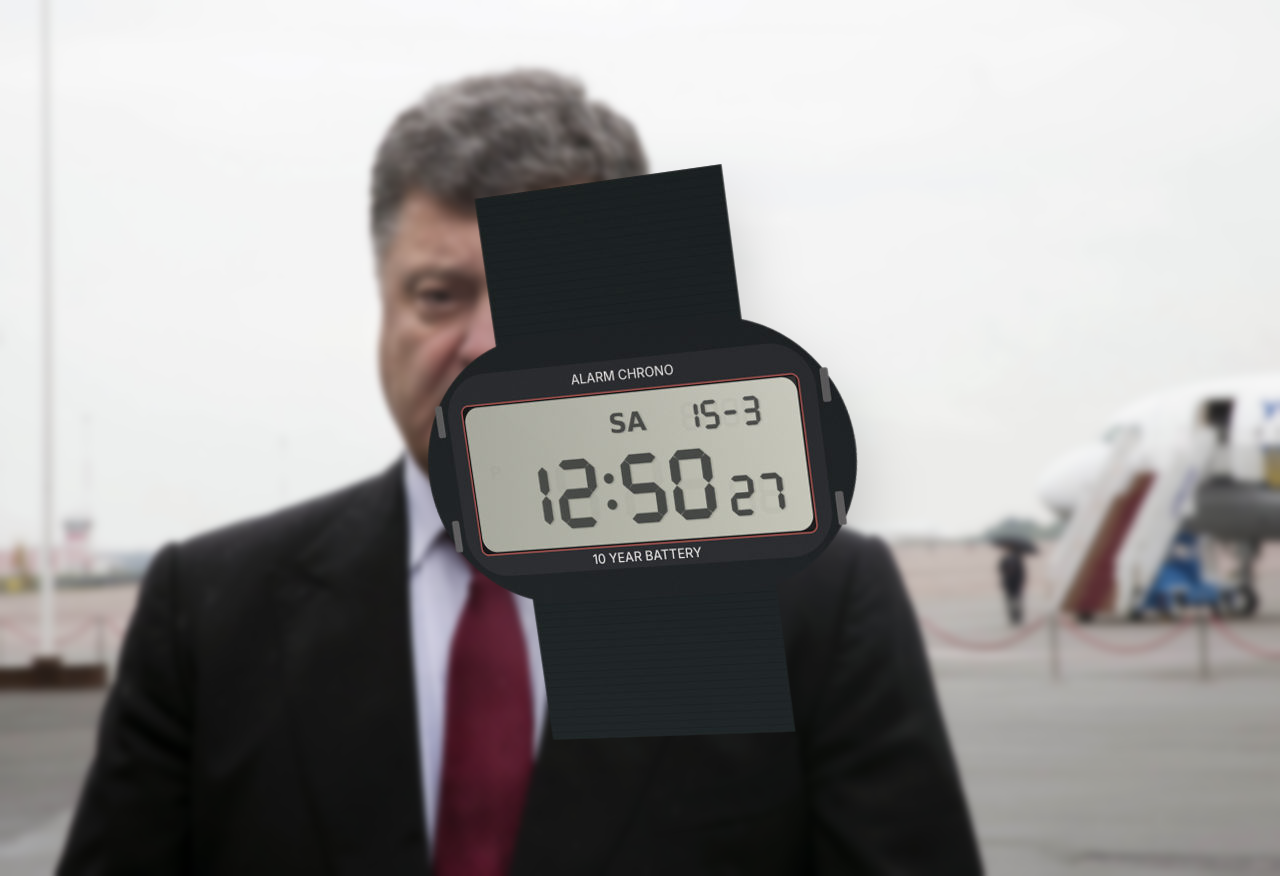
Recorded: 12,50,27
